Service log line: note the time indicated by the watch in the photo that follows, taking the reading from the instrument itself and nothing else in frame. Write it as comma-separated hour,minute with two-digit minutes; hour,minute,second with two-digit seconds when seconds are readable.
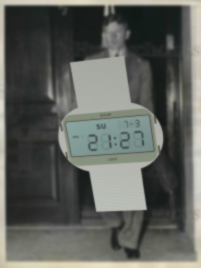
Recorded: 21,27
